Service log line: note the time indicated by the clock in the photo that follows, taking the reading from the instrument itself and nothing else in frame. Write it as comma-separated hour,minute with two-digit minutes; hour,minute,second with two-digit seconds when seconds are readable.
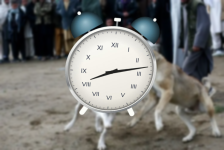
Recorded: 8,13
